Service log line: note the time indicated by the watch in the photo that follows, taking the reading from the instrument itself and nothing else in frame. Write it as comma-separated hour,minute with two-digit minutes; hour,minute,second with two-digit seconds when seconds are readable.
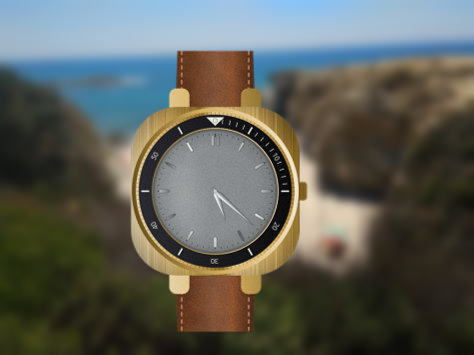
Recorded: 5,22
